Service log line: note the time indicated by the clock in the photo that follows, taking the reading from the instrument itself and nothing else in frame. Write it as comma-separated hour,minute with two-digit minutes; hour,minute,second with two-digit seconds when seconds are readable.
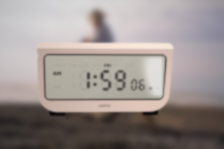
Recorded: 1,59,06
